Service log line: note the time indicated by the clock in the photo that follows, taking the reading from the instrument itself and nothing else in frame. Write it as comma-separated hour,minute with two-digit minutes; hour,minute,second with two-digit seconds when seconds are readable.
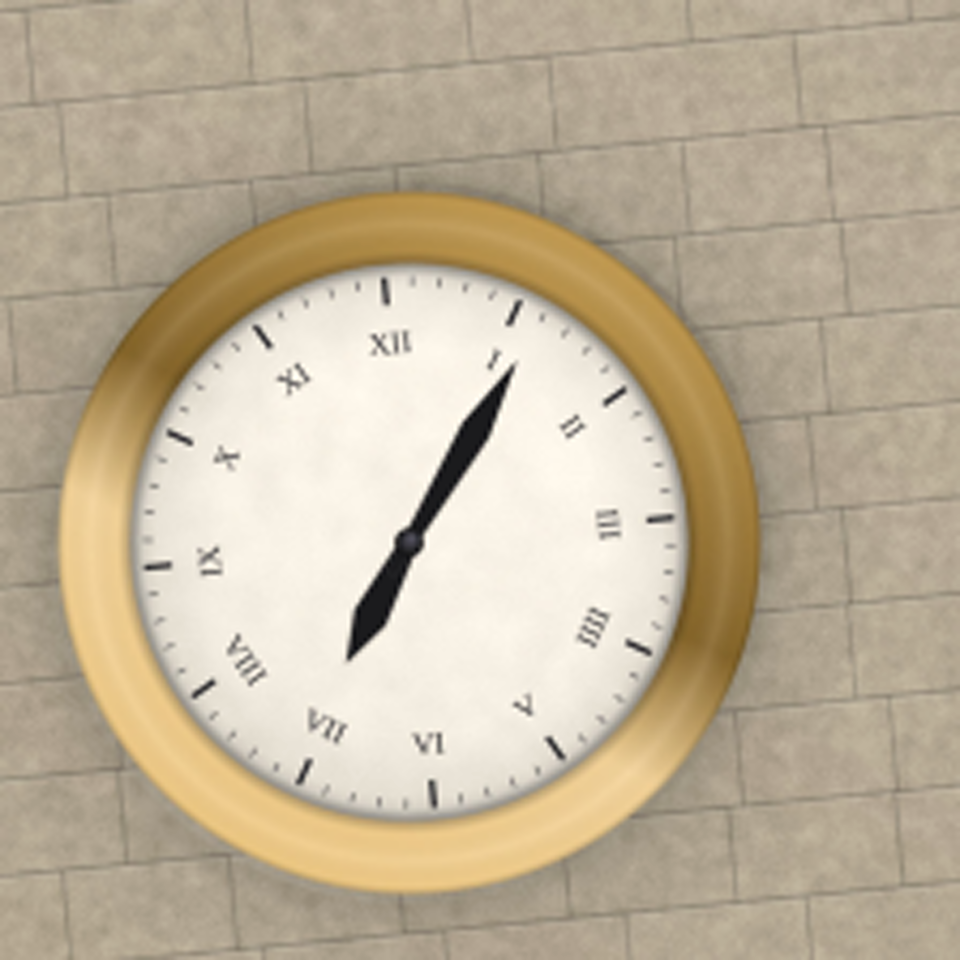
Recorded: 7,06
